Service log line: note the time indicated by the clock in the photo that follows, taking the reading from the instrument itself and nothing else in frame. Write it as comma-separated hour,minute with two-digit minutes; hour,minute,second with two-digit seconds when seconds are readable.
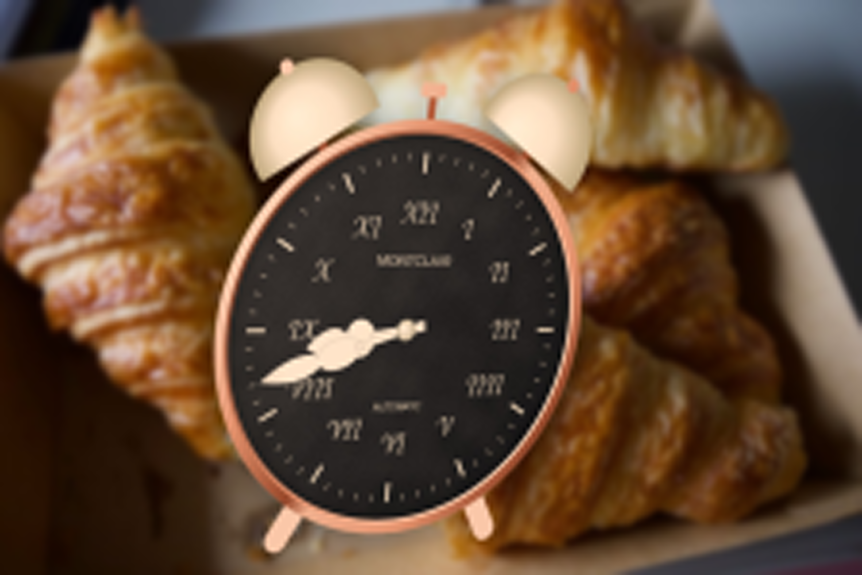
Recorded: 8,42
